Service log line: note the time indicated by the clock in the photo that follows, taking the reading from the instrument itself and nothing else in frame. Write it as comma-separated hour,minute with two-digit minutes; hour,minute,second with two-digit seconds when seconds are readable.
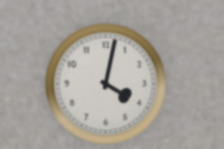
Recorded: 4,02
